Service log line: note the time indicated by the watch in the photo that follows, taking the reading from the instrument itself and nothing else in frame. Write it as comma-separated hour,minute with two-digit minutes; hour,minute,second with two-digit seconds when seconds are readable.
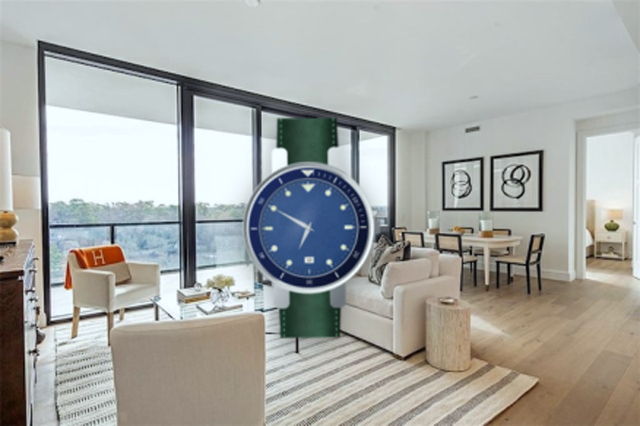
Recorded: 6,50
